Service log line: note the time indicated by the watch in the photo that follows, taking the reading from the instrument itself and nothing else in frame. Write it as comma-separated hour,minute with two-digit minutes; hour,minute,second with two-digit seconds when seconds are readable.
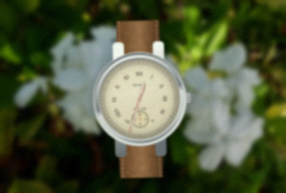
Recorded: 12,33
